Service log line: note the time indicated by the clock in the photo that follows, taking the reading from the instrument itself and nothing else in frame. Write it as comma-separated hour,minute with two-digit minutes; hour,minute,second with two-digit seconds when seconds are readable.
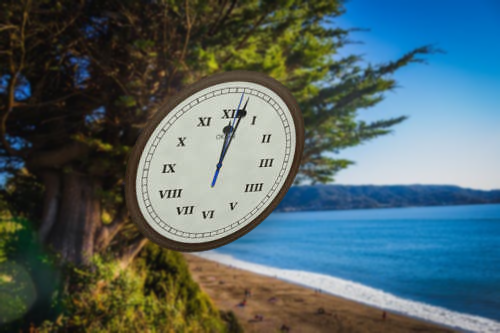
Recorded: 12,02,01
